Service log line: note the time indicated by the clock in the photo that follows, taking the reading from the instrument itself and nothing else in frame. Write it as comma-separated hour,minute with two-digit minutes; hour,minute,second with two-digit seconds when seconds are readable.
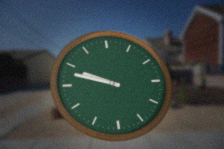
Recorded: 9,48
